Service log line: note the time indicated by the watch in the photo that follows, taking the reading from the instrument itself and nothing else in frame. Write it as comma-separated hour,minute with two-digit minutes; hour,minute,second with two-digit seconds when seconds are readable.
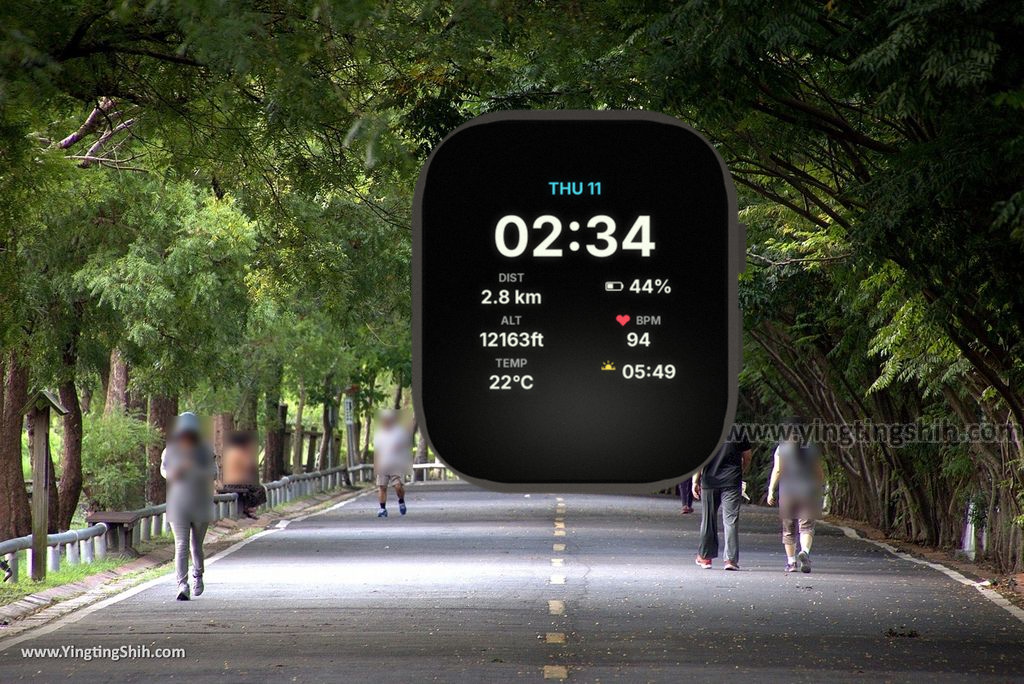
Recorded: 2,34
